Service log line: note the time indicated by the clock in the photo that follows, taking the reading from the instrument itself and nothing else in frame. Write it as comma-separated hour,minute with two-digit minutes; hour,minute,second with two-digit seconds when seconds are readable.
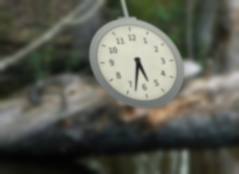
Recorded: 5,33
